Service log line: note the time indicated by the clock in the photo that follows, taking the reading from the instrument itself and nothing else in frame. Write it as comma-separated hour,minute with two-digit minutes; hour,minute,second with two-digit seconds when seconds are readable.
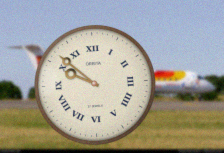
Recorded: 9,52
